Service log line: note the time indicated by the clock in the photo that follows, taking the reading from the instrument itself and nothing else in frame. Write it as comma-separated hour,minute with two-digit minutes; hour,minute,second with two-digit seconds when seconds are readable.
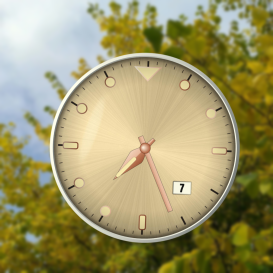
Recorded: 7,26
